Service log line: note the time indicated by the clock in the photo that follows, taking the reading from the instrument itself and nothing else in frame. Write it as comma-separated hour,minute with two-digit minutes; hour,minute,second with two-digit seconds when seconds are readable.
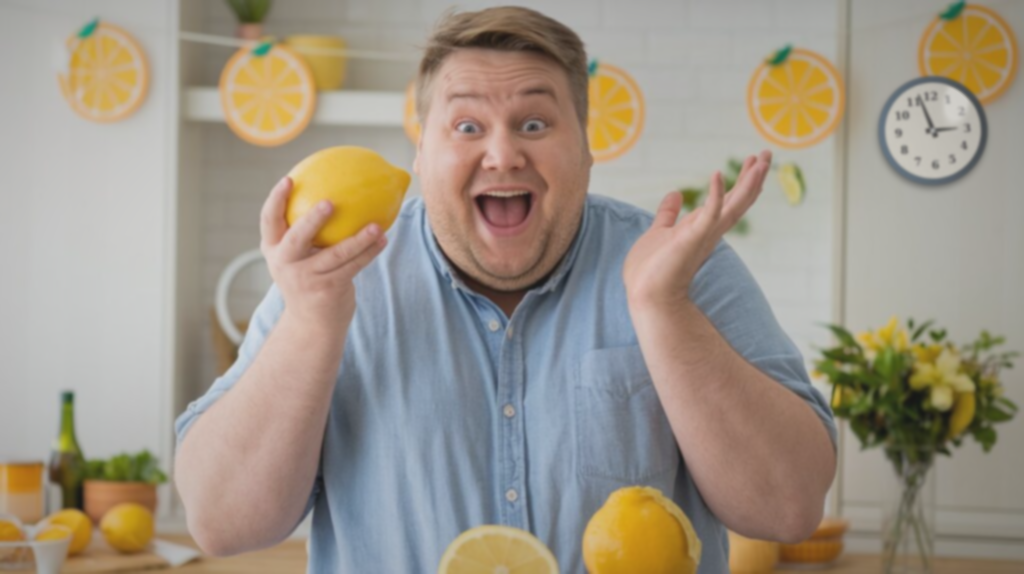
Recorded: 2,57
